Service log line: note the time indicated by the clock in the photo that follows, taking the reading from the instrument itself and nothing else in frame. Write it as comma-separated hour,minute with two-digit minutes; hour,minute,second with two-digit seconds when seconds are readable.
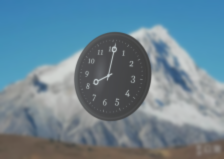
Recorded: 8,01
